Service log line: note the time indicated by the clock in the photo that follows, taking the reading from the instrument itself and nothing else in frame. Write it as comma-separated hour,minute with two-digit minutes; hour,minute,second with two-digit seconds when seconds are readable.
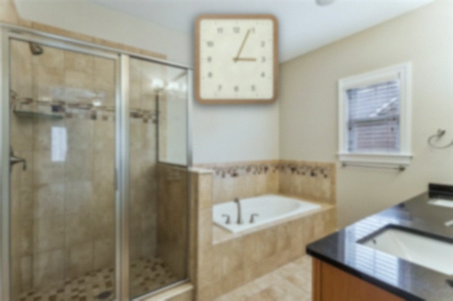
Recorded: 3,04
